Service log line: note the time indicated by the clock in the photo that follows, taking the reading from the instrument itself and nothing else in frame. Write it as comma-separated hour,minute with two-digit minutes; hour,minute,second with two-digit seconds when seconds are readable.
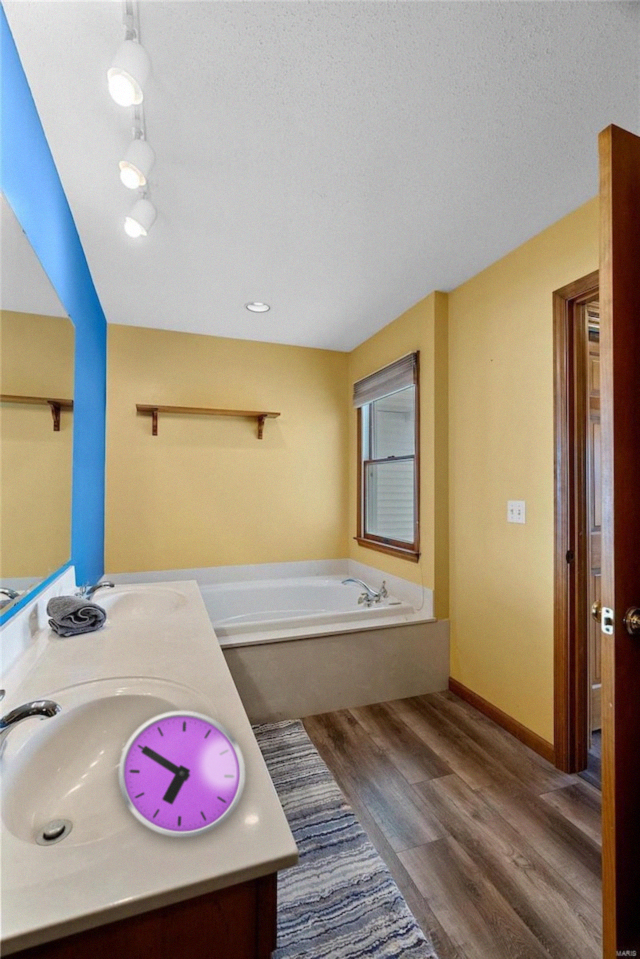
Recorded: 6,50
